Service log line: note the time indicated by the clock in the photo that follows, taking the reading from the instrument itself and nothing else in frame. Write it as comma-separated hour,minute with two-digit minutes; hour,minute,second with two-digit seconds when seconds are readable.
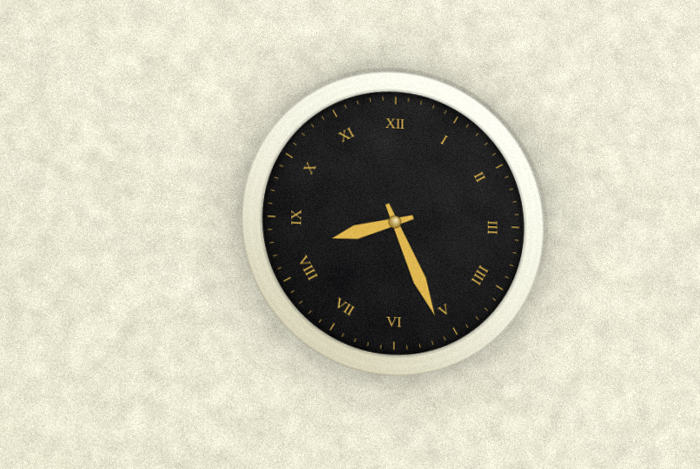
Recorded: 8,26
